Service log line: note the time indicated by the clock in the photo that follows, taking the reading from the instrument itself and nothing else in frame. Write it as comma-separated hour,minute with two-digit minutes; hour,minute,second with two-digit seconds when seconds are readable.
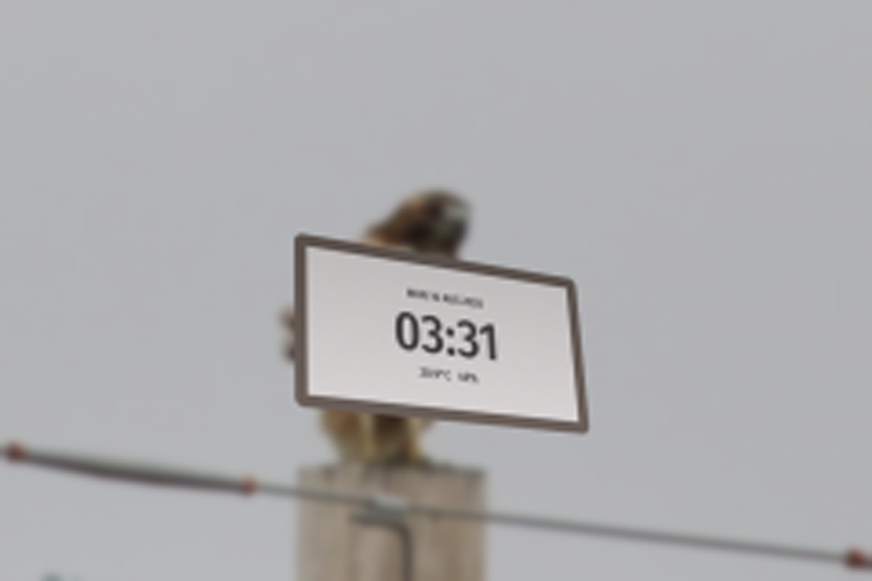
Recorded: 3,31
